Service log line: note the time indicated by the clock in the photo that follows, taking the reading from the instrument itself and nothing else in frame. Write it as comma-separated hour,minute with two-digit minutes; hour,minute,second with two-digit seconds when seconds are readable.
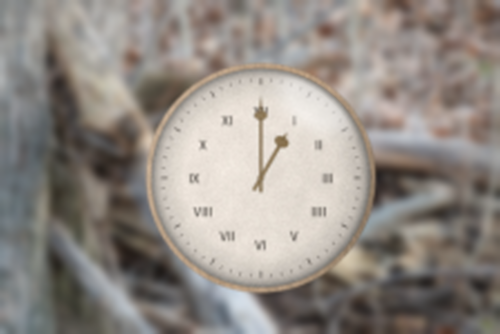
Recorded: 1,00
